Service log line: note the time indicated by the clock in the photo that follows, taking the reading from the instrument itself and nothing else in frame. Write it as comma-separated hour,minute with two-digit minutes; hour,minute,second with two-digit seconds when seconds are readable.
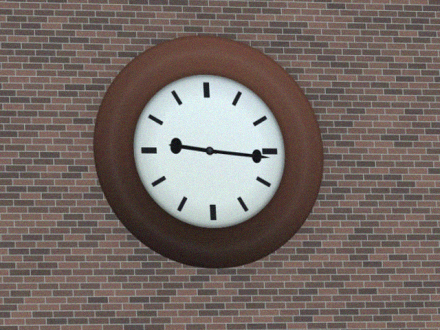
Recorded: 9,16
